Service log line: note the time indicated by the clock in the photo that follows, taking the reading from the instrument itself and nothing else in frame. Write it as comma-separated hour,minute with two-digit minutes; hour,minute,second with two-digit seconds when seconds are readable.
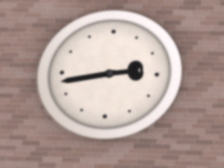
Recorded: 2,43
